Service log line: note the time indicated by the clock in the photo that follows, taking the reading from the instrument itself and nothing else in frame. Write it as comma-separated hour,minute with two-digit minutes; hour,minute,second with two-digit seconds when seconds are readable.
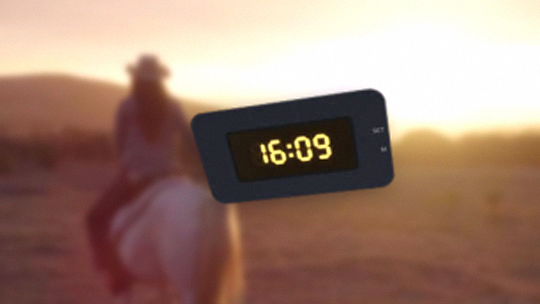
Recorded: 16,09
